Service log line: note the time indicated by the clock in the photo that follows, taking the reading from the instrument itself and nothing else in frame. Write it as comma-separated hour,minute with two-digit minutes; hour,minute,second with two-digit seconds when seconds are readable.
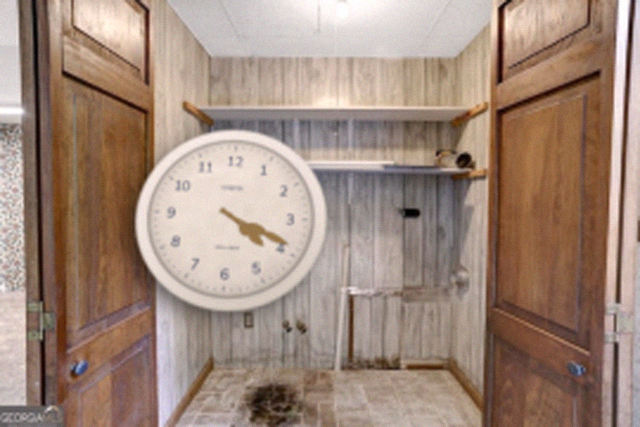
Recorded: 4,19
